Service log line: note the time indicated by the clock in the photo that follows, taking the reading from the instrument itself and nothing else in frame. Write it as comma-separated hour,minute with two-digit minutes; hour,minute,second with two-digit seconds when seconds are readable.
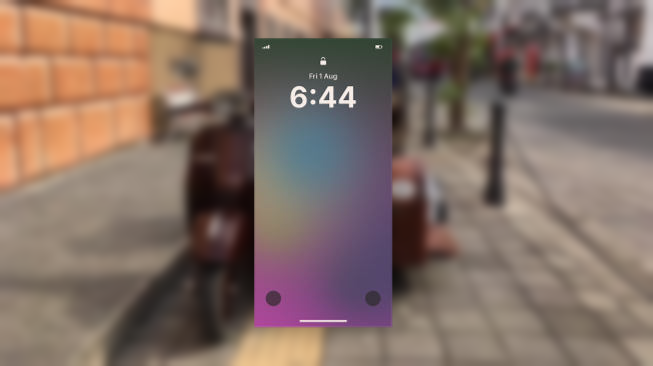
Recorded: 6,44
